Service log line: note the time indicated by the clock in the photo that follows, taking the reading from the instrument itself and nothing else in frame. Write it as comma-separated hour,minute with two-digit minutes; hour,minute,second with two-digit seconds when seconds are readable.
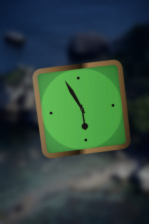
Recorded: 5,56
